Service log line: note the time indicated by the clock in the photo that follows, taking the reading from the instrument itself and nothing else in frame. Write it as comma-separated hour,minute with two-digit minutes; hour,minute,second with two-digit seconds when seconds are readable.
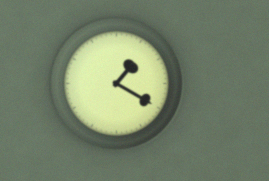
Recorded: 1,20
